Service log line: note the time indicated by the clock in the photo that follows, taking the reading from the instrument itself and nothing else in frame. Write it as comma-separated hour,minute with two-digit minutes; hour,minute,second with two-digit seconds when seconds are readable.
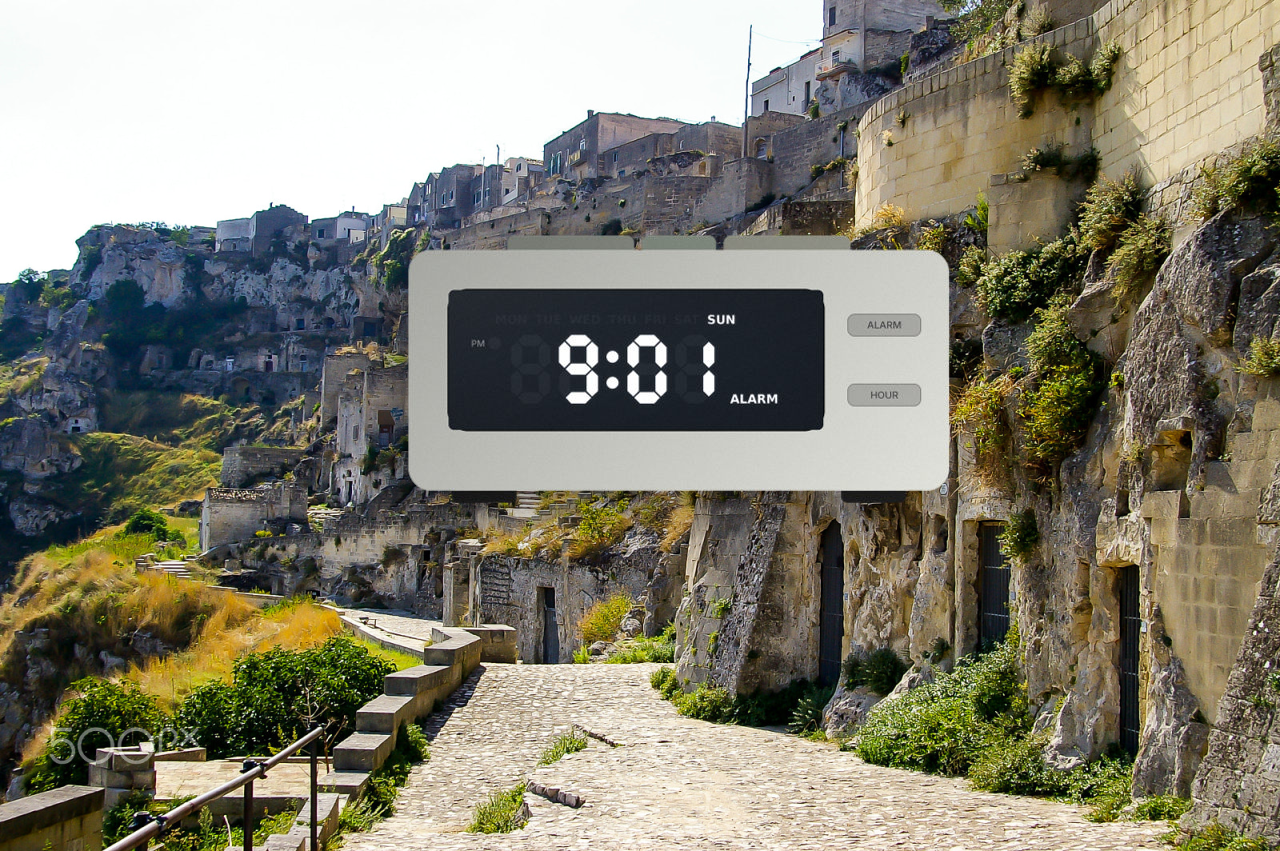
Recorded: 9,01
